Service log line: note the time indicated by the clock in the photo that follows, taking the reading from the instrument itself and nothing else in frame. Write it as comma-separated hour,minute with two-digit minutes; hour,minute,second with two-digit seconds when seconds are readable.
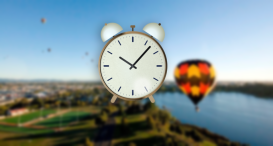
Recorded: 10,07
